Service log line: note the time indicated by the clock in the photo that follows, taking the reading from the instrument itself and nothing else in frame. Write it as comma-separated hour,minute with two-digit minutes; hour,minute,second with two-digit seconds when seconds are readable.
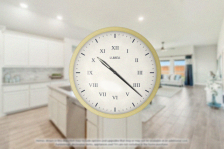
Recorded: 10,22
